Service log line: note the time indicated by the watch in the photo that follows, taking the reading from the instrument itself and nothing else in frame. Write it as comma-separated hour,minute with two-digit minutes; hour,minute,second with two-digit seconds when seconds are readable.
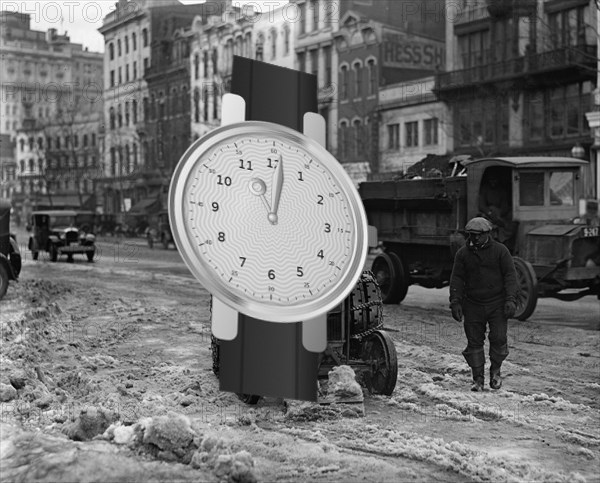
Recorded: 11,01
